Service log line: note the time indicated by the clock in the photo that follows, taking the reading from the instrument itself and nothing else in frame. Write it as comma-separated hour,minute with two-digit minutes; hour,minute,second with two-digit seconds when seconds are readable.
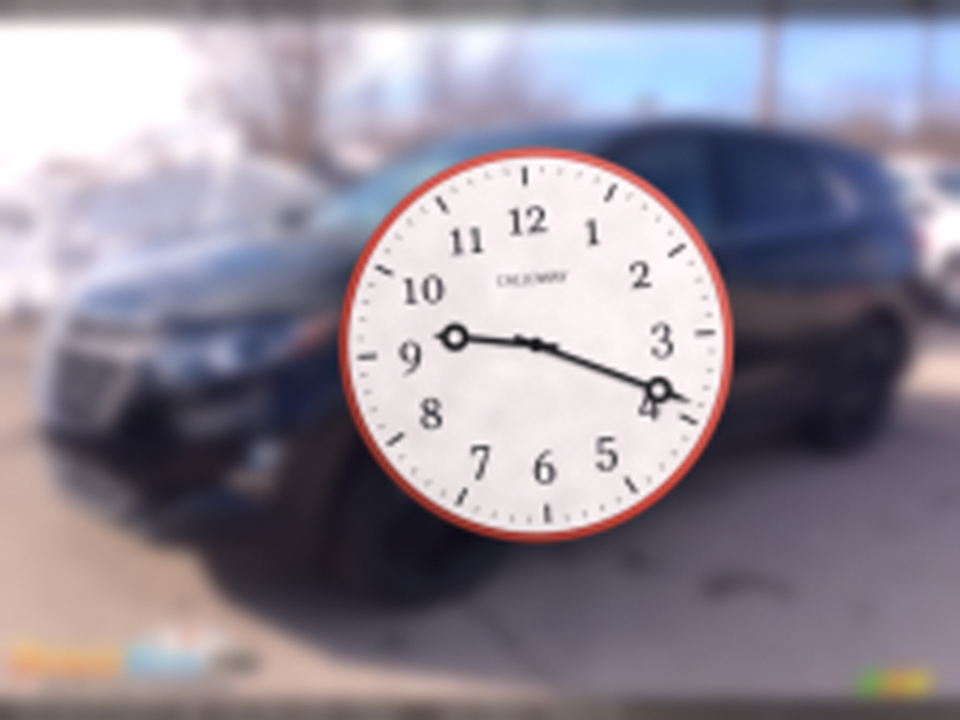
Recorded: 9,19
